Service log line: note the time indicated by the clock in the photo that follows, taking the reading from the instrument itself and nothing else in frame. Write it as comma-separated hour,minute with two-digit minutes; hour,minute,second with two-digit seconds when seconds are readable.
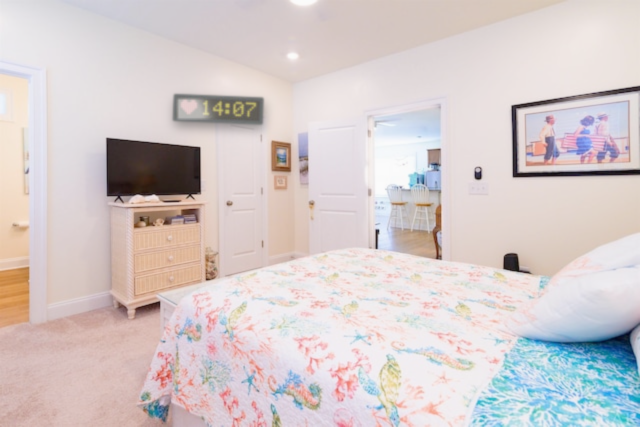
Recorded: 14,07
